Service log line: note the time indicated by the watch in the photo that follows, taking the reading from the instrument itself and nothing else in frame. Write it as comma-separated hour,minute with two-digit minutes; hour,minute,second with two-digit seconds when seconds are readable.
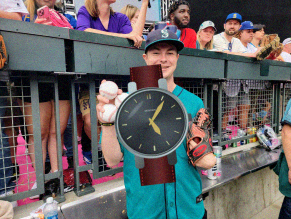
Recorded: 5,06
